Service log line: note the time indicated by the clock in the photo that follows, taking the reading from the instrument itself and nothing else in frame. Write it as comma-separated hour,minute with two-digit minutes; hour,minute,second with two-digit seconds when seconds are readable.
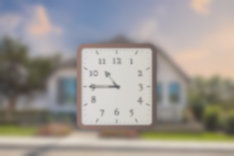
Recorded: 10,45
